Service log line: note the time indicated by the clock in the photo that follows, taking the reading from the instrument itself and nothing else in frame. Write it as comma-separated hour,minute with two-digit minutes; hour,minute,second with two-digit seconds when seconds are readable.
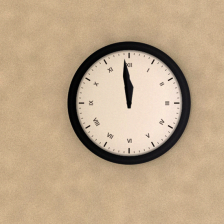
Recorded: 11,59
